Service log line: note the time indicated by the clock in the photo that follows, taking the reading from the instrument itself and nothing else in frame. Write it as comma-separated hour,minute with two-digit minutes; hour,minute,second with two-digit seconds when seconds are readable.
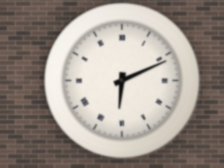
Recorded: 6,11
